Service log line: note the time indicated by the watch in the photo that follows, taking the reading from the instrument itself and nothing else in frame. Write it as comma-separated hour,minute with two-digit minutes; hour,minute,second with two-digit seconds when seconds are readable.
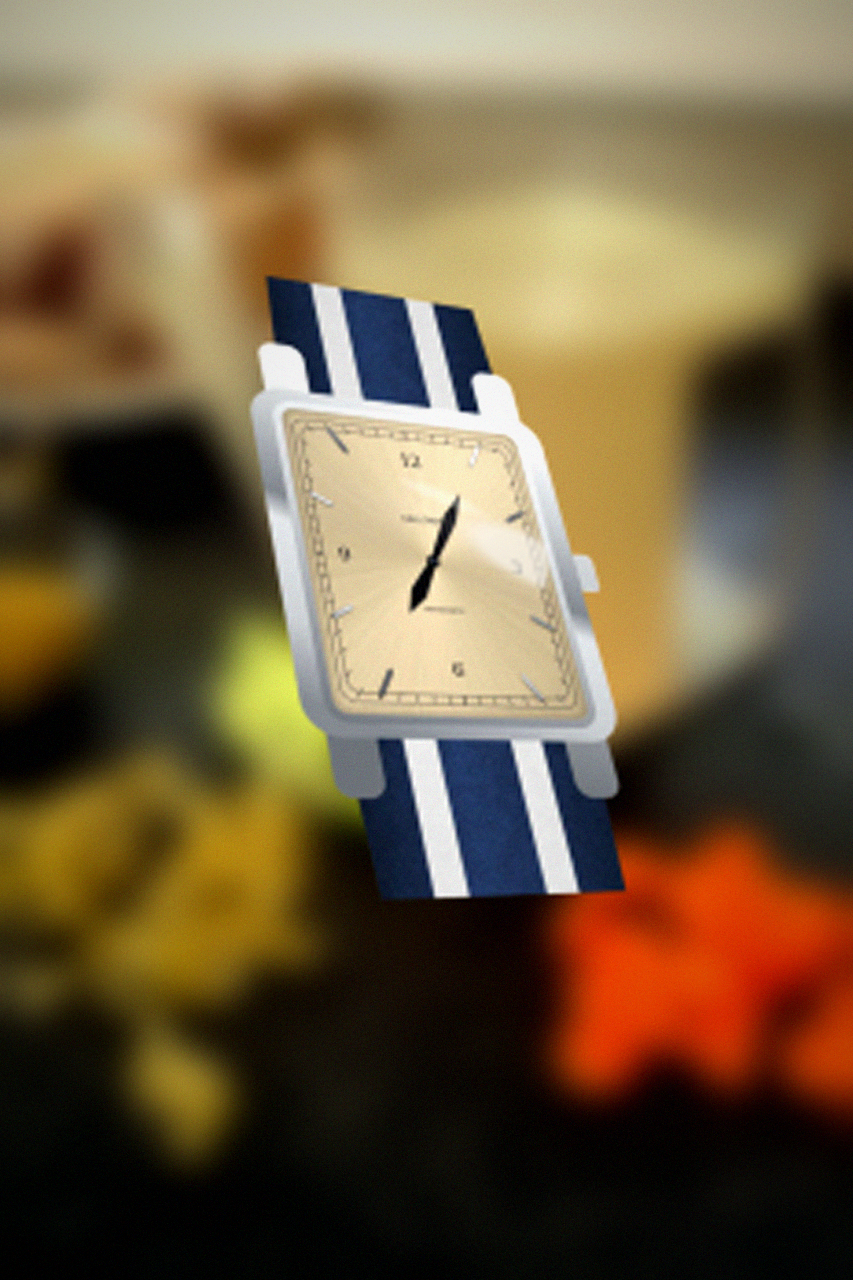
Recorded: 7,05
